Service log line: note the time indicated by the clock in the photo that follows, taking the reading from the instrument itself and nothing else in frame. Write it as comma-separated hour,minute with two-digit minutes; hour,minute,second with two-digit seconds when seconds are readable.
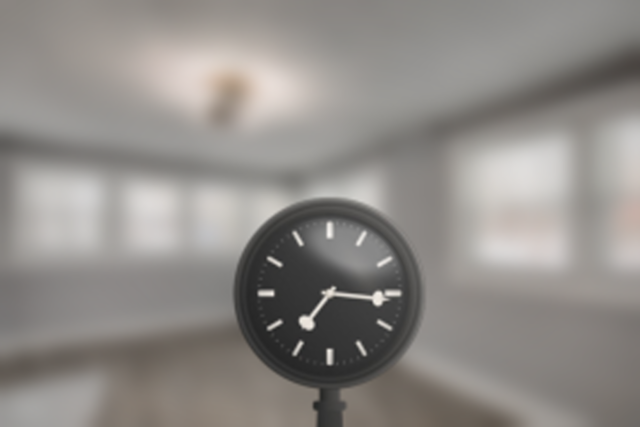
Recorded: 7,16
